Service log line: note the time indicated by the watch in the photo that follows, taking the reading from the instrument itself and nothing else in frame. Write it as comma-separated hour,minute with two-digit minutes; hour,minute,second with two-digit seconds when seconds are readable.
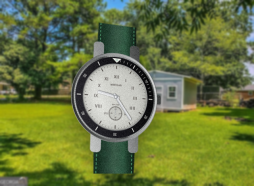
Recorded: 9,24
